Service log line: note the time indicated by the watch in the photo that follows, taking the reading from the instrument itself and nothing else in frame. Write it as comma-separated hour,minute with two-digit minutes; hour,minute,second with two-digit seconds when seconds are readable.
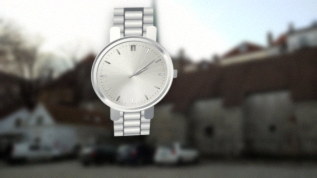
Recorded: 2,09
